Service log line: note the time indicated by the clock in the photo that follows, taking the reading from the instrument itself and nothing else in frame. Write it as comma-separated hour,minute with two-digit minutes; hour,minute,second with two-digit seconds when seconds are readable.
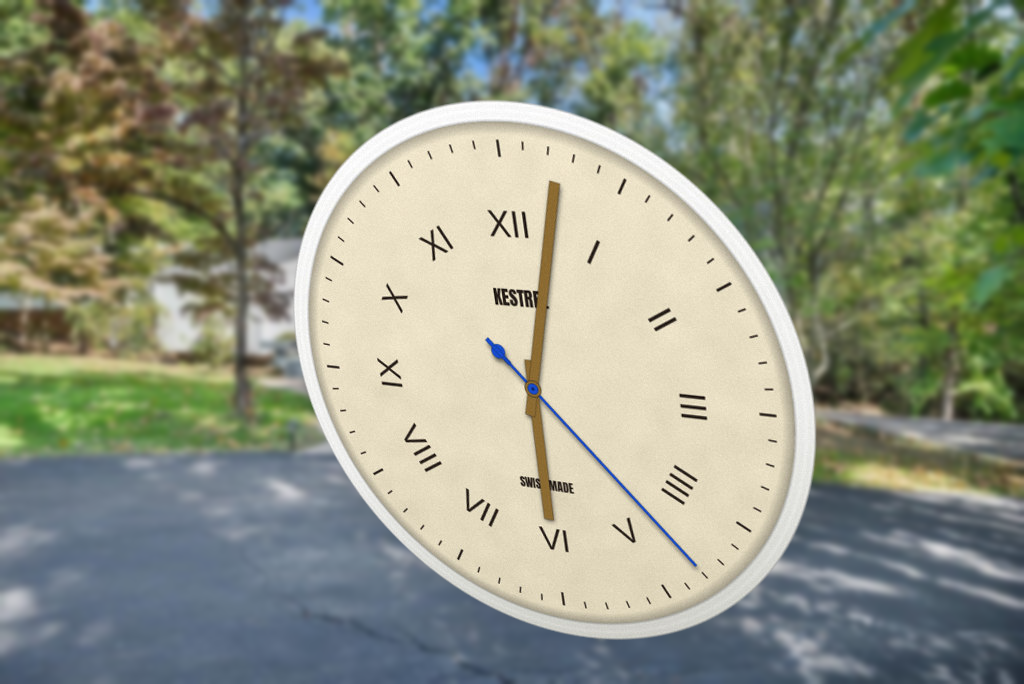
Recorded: 6,02,23
